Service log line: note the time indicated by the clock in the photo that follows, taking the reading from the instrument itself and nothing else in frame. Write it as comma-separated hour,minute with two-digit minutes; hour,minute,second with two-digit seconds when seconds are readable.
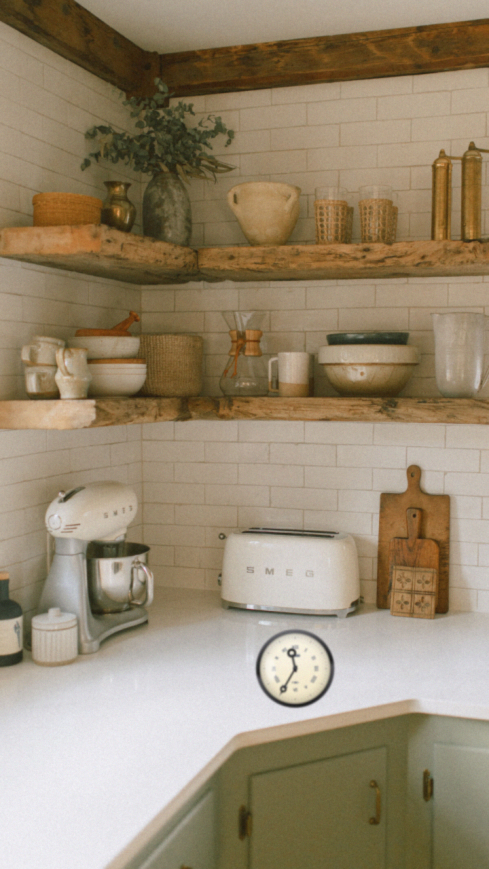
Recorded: 11,35
